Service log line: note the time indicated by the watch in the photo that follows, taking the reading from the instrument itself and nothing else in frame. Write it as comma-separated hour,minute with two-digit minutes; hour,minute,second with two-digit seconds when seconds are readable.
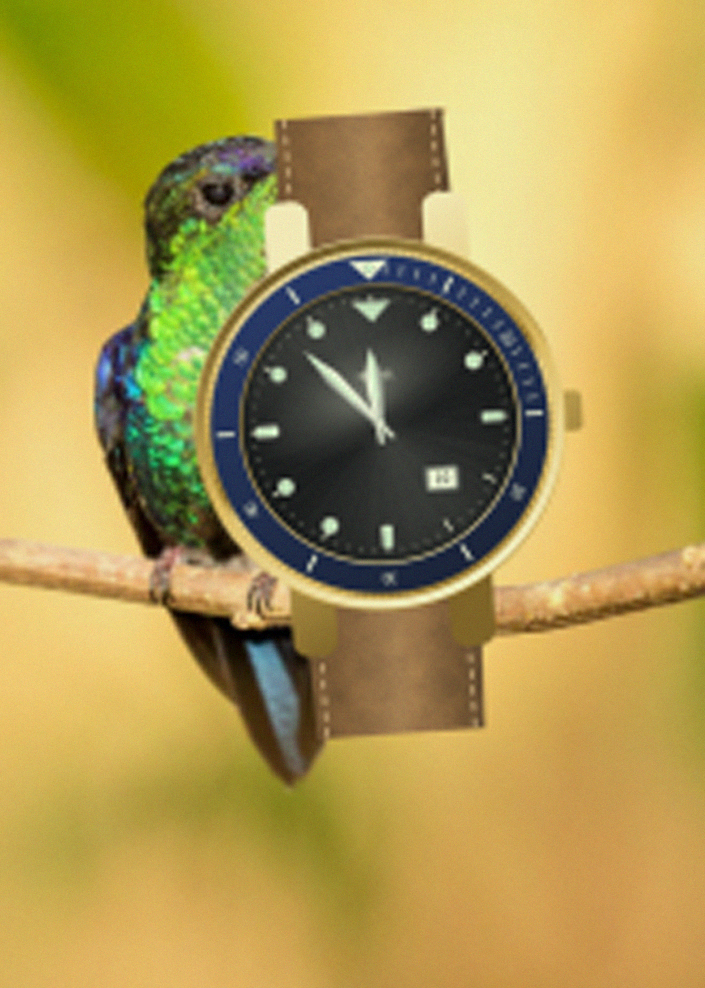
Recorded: 11,53
